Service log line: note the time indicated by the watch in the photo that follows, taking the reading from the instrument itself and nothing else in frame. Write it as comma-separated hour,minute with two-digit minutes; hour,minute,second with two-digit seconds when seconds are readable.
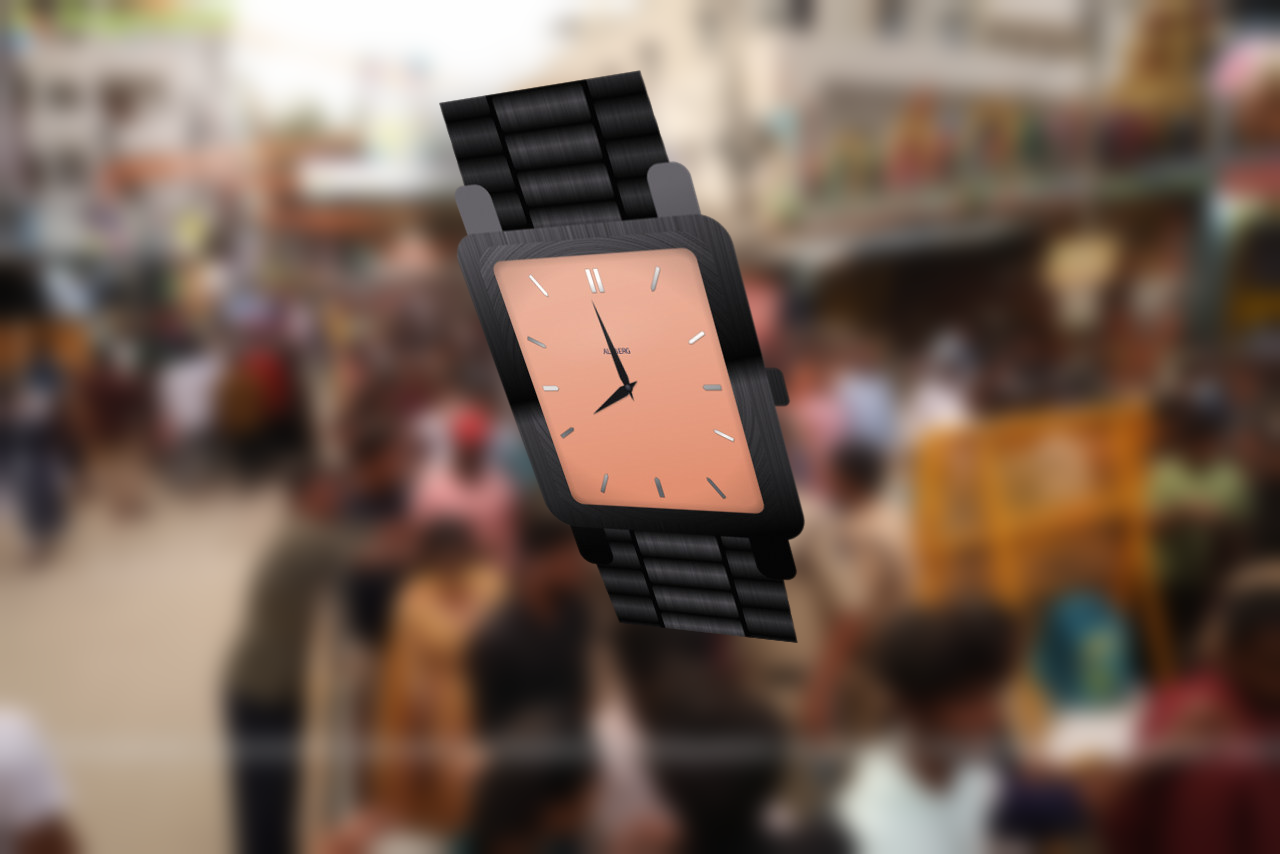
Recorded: 7,59
